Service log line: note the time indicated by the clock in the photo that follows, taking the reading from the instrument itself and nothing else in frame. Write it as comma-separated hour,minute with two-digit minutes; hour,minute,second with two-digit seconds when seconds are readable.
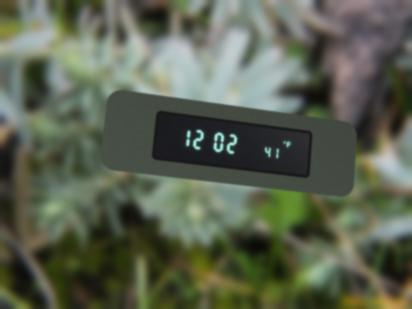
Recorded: 12,02
